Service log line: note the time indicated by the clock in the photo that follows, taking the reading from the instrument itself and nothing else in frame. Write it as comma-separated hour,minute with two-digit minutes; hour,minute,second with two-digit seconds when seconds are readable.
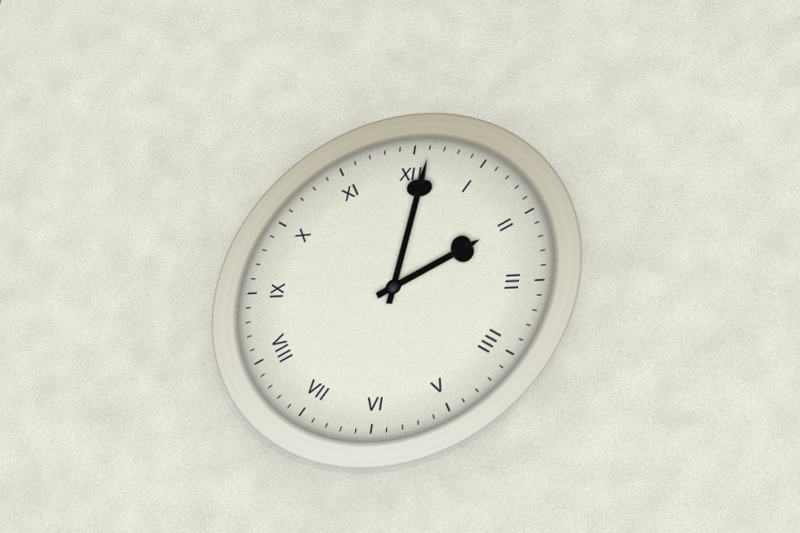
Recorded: 2,01
